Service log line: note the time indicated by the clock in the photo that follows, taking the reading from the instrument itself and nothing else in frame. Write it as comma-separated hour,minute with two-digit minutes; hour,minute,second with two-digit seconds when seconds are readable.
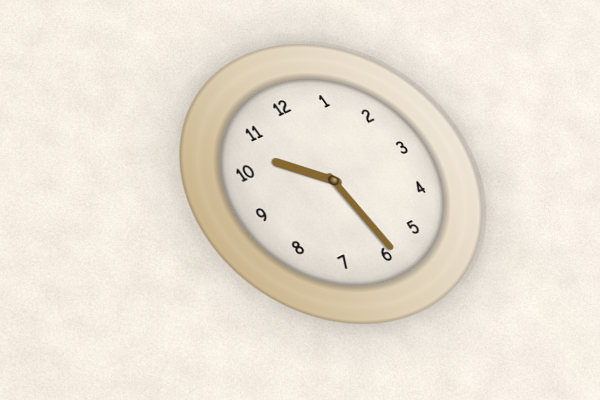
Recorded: 10,29
